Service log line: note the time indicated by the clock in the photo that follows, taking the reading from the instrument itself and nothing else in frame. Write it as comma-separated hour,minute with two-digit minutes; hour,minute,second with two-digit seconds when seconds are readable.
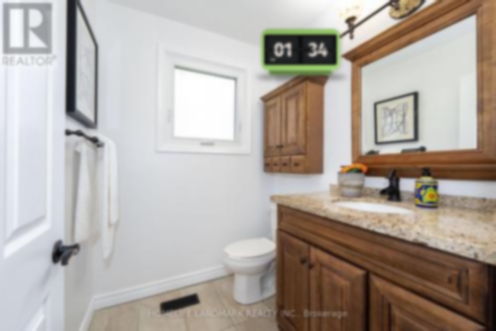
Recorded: 1,34
